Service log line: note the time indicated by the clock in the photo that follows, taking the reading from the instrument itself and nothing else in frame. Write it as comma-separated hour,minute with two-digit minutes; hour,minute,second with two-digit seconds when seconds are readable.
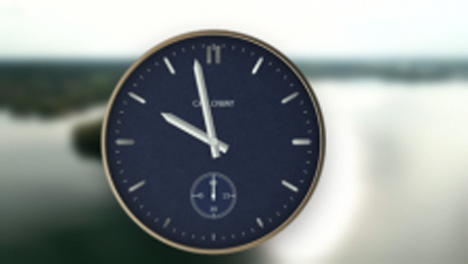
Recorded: 9,58
